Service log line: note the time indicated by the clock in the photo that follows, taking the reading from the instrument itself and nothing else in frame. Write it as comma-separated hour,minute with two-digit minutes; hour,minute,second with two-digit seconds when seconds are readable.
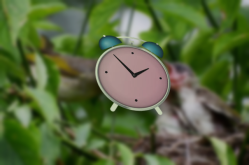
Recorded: 1,53
